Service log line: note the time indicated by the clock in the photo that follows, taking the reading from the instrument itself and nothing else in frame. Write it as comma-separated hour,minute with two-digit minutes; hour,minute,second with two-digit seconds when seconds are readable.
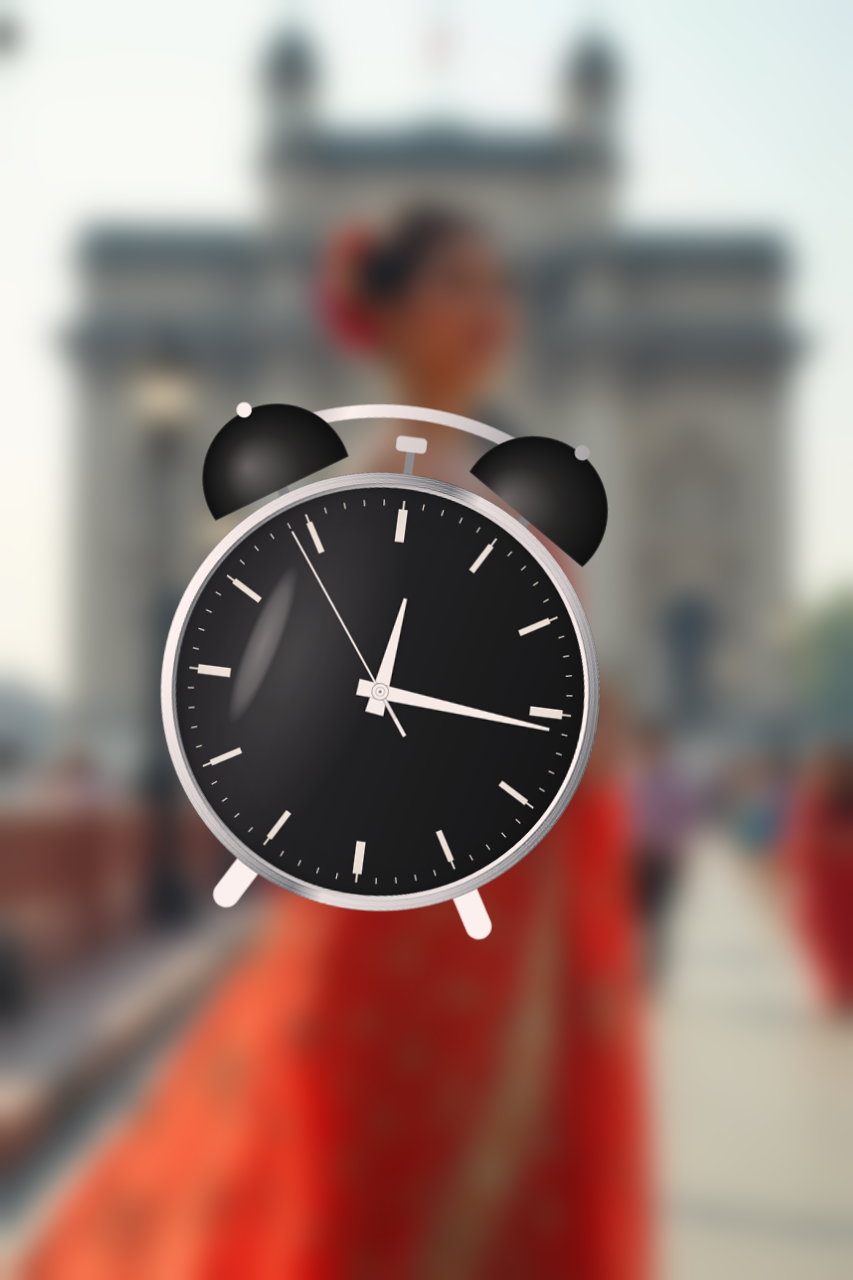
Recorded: 12,15,54
